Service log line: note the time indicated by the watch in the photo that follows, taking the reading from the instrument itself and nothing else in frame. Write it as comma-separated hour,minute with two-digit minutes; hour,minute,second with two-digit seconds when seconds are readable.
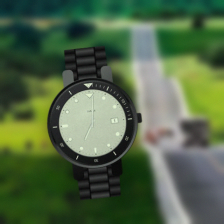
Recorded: 7,01
